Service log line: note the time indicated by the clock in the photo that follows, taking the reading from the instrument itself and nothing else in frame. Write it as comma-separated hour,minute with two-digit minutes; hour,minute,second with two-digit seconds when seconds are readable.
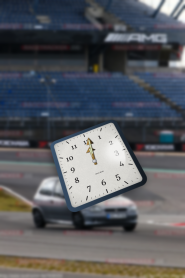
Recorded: 12,01
